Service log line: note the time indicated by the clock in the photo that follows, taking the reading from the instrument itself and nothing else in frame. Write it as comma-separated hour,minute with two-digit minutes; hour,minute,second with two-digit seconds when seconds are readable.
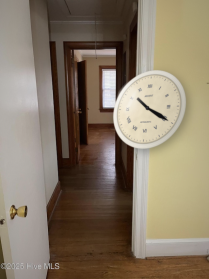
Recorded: 10,20
